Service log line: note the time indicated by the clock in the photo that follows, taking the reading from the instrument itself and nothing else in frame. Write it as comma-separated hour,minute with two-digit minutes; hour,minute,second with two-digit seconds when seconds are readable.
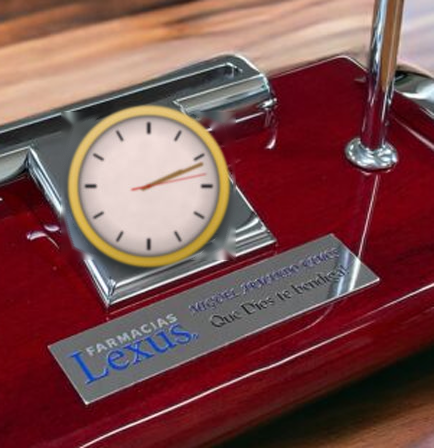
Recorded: 2,11,13
